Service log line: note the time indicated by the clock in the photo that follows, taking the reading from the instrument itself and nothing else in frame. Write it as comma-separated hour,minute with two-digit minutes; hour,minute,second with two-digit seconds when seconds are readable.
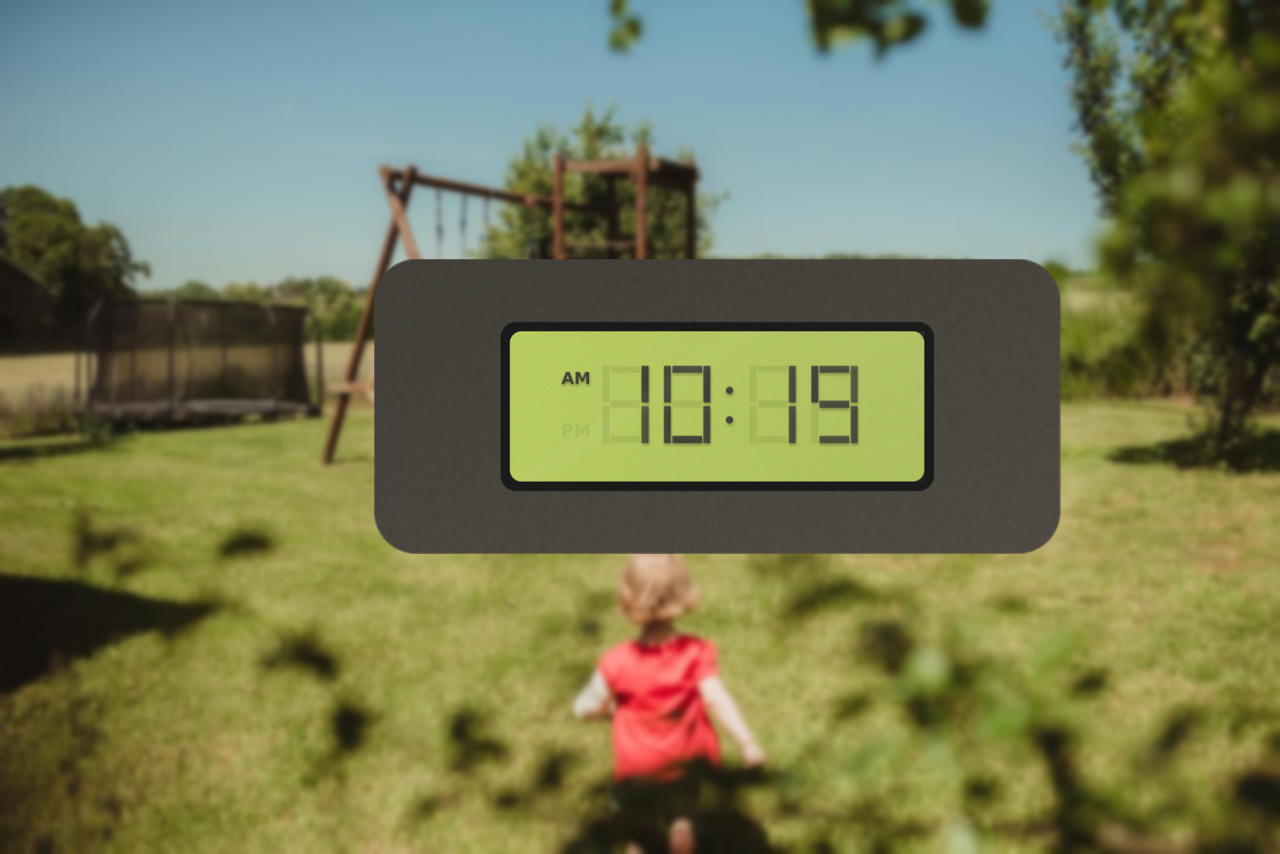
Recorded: 10,19
